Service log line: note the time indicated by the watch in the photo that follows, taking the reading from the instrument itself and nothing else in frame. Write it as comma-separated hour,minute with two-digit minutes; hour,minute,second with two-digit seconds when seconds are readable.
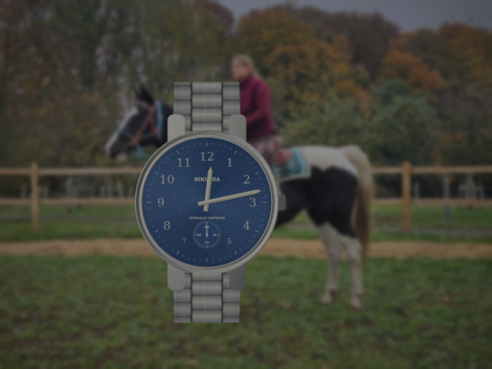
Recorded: 12,13
